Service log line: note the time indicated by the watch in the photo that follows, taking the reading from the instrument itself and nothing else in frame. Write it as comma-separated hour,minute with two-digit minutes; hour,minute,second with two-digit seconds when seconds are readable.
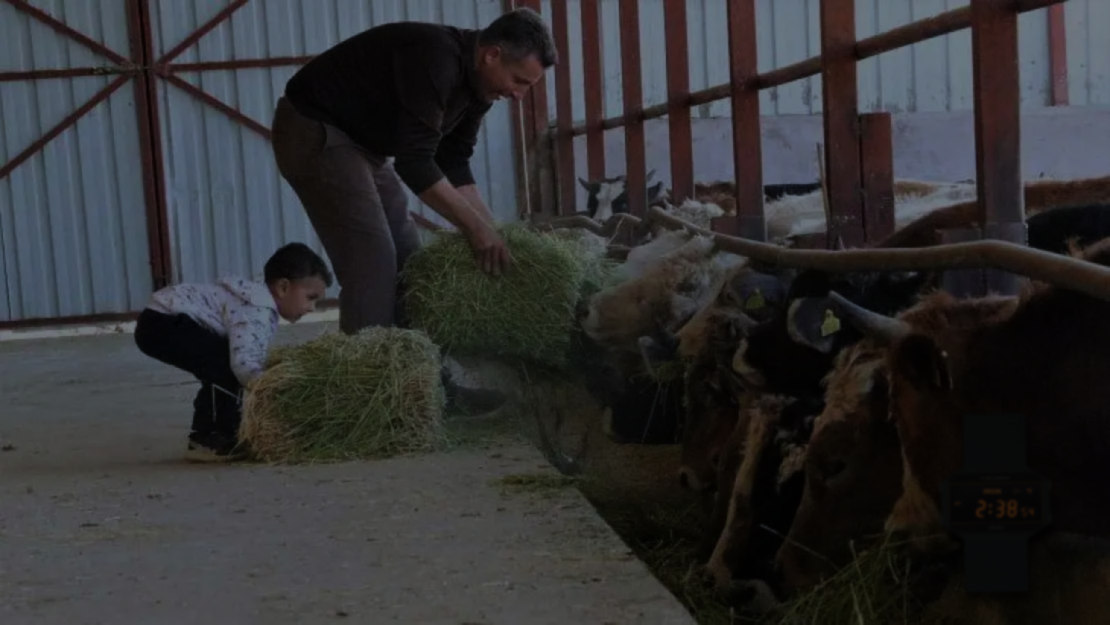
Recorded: 2,38
